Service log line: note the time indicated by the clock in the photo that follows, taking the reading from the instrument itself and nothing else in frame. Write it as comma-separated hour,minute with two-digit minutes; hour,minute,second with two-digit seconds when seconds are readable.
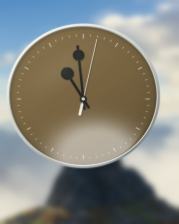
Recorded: 10,59,02
